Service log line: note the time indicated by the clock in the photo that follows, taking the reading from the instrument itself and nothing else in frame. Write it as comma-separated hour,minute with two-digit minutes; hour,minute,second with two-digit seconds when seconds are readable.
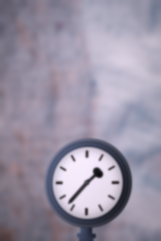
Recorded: 1,37
